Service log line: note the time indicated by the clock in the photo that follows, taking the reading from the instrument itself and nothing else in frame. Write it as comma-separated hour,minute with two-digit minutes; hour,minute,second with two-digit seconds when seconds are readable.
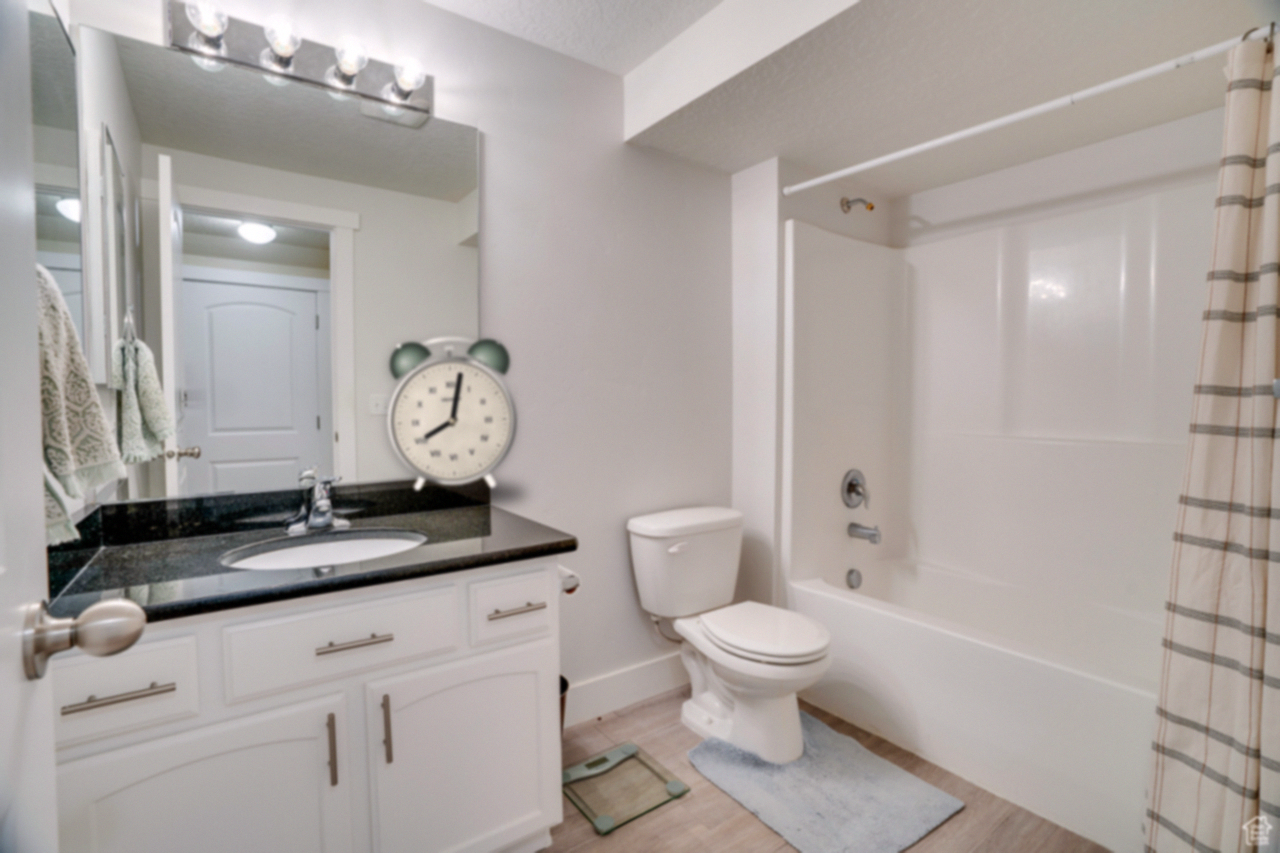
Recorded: 8,02
